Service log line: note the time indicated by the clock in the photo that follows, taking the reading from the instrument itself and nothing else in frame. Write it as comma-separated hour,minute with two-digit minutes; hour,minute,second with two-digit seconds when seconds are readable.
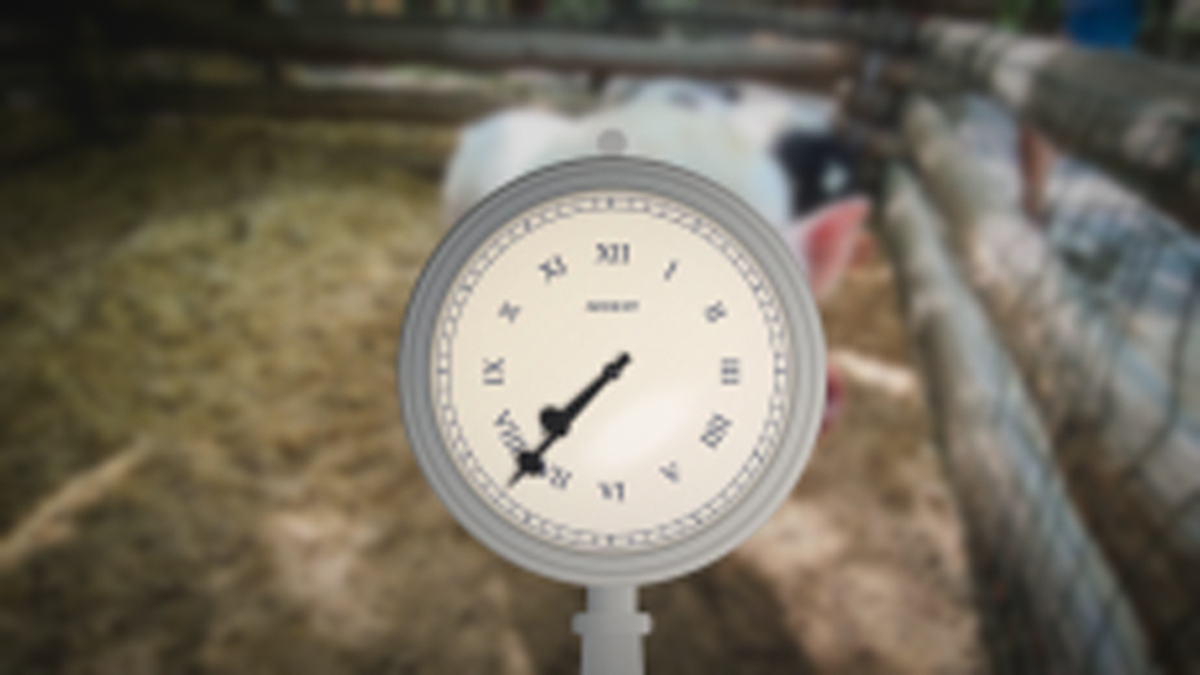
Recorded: 7,37
